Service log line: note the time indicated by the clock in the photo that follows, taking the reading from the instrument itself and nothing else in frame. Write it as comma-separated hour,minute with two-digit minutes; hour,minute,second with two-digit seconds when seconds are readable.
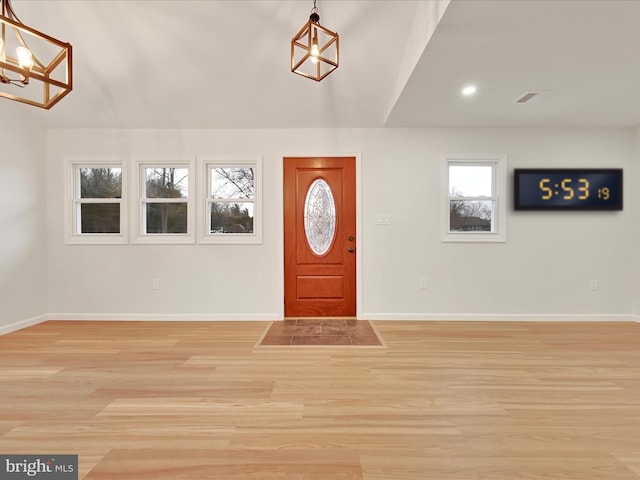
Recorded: 5,53,19
